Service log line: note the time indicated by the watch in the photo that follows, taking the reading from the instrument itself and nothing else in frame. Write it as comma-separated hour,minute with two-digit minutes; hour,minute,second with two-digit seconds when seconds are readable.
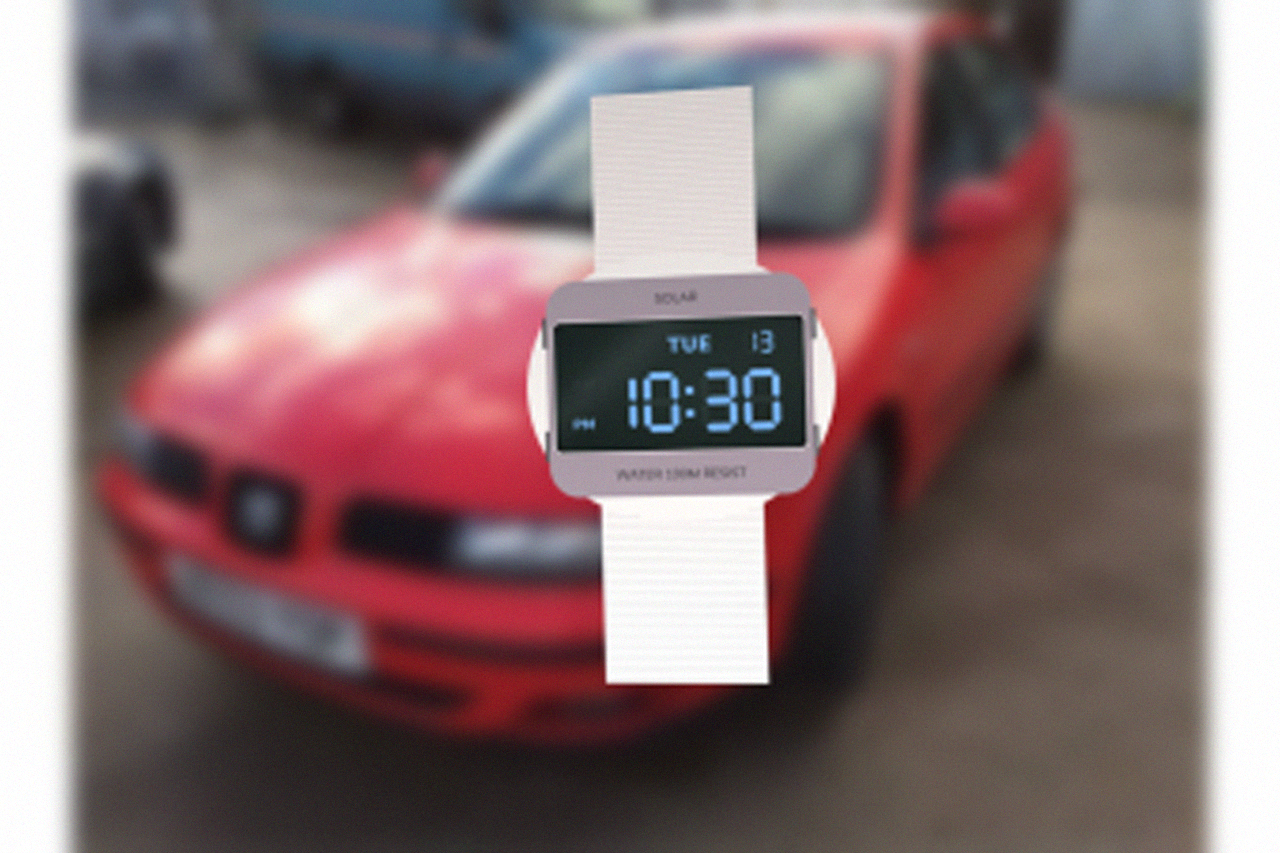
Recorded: 10,30
